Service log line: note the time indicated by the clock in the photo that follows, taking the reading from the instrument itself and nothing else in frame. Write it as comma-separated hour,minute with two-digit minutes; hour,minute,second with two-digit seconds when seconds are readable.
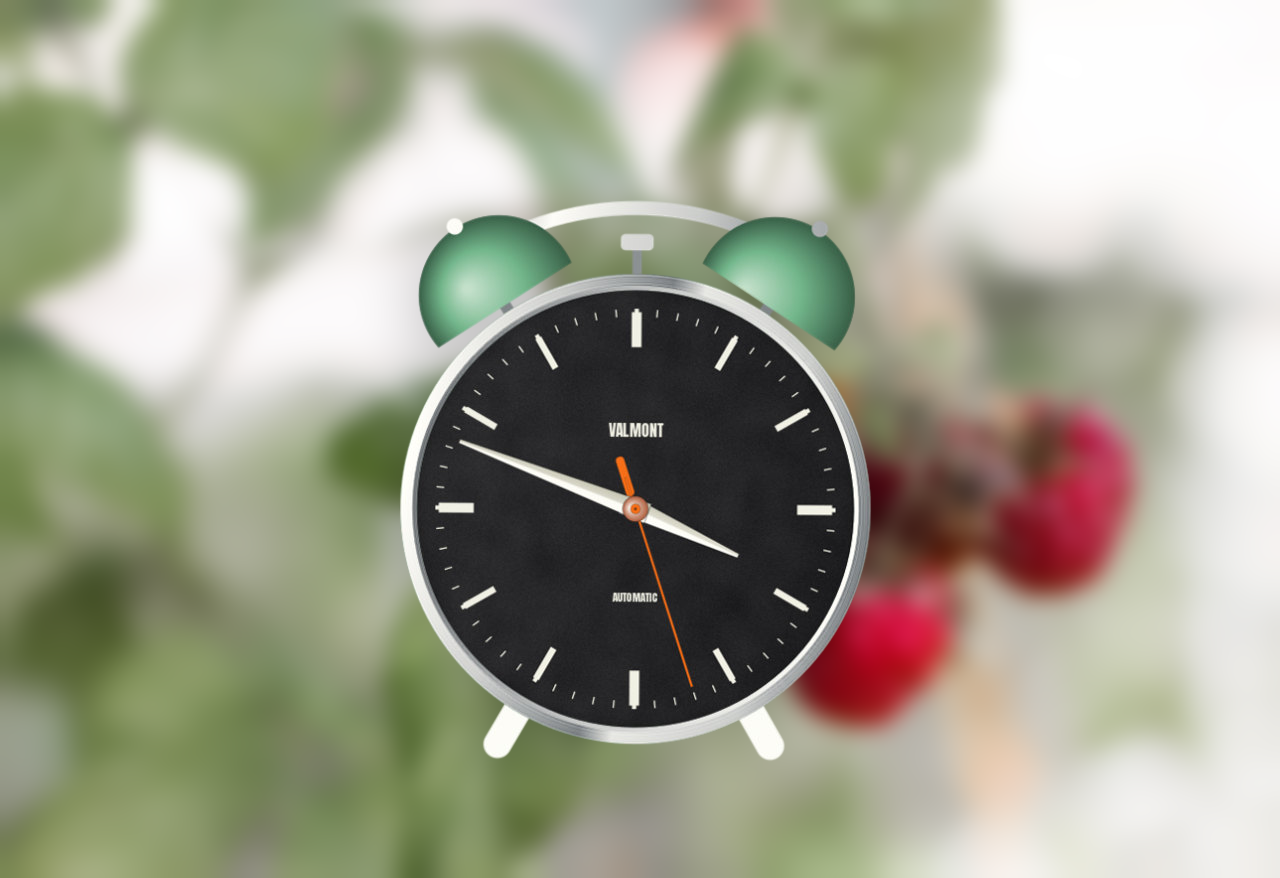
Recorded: 3,48,27
